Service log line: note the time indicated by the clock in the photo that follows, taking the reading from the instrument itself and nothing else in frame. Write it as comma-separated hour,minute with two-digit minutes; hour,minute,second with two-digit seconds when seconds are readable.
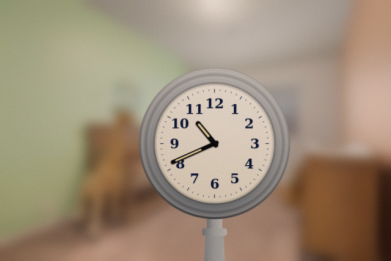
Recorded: 10,41
